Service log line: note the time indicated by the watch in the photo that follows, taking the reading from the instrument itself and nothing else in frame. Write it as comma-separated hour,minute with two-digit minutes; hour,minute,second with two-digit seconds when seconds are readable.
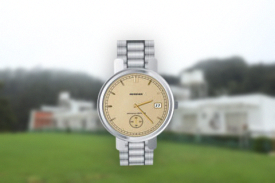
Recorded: 2,23
